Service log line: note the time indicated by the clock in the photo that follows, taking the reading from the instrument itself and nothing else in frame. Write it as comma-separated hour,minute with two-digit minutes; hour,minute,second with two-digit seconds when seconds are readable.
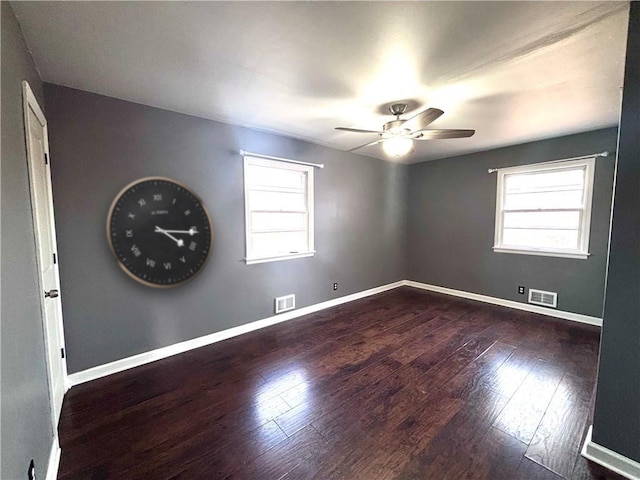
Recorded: 4,16
